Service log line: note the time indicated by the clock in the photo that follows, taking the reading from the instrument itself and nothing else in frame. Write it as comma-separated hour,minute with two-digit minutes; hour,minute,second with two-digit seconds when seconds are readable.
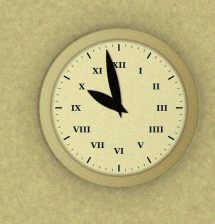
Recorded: 9,58
